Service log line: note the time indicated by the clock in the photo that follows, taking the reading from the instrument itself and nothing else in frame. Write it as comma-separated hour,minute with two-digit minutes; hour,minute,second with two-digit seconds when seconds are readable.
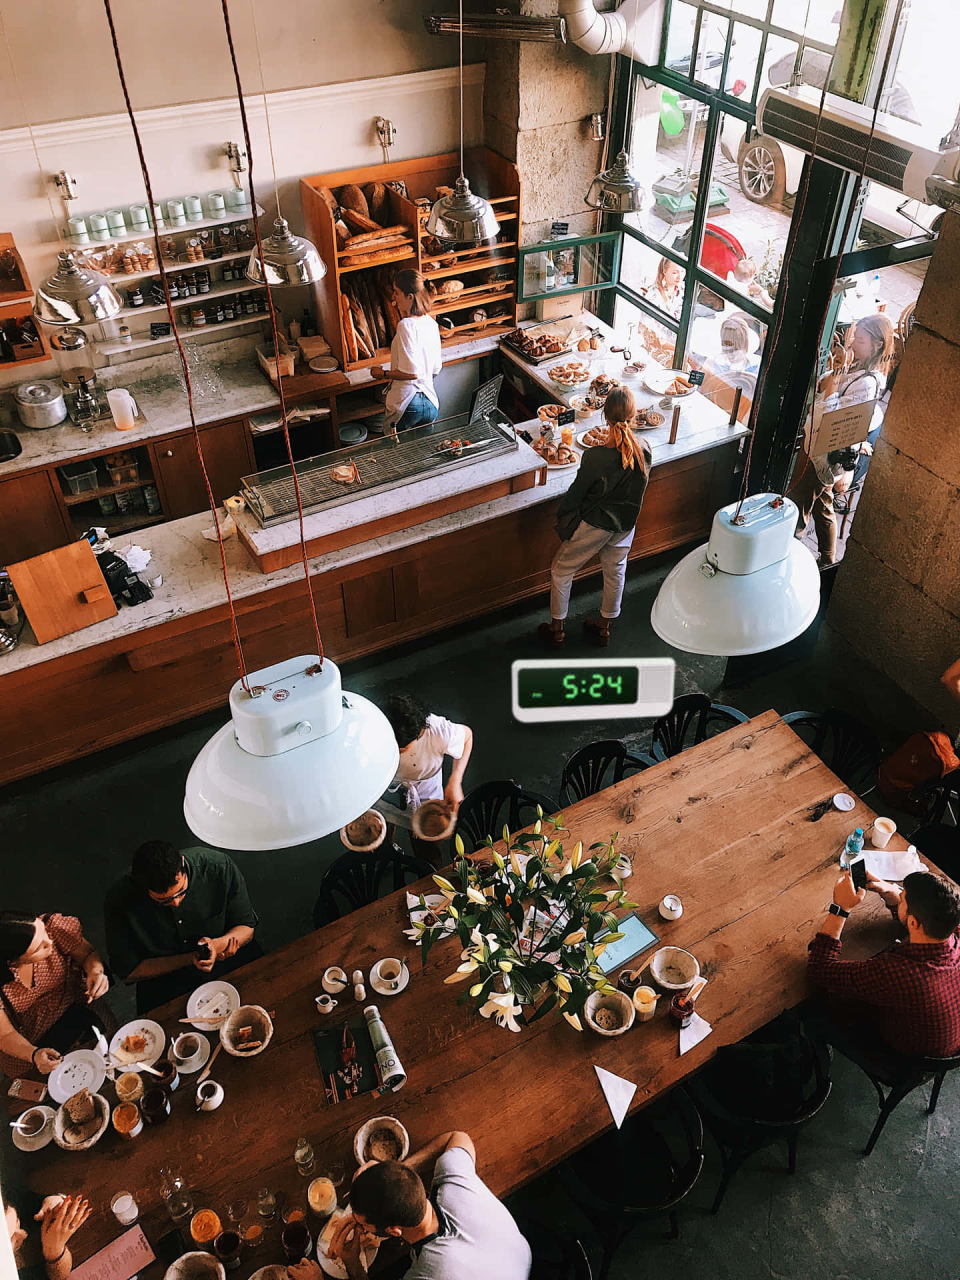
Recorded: 5,24
